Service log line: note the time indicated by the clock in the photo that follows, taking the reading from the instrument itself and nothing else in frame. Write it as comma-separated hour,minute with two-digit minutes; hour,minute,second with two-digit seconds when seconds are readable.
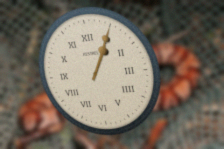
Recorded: 1,05
